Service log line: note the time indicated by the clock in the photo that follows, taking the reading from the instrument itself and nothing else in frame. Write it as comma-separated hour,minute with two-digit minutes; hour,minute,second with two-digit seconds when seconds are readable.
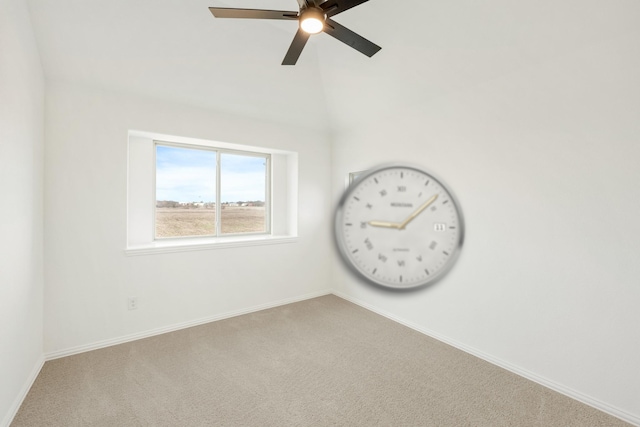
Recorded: 9,08
